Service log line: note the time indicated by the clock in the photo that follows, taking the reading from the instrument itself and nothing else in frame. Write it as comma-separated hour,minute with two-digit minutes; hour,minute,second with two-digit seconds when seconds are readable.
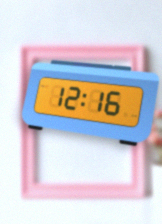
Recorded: 12,16
